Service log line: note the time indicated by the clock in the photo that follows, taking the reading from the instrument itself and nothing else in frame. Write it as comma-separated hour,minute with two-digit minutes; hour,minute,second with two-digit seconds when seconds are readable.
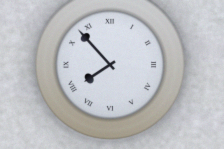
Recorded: 7,53
